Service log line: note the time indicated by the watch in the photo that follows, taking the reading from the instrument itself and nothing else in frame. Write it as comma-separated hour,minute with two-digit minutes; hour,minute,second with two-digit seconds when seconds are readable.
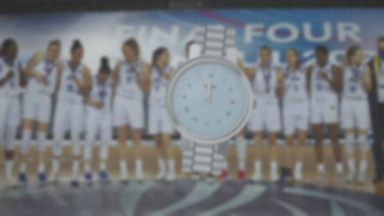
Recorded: 11,55
